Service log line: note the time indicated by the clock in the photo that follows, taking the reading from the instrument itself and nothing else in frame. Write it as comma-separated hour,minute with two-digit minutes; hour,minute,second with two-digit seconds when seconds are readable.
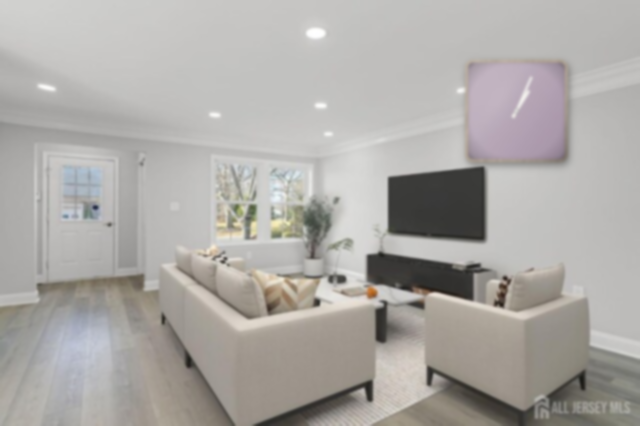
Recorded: 1,04
